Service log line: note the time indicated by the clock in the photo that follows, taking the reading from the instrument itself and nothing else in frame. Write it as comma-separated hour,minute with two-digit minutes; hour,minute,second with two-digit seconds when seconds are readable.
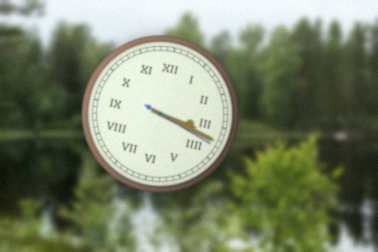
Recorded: 3,17,18
